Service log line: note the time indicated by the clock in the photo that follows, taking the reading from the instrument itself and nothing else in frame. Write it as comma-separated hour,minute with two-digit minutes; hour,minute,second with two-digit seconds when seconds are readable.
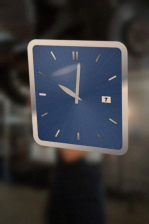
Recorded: 10,01
